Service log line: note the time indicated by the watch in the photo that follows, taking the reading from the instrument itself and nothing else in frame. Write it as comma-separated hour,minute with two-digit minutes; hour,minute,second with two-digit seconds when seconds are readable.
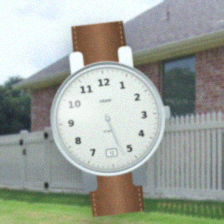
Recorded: 5,27
